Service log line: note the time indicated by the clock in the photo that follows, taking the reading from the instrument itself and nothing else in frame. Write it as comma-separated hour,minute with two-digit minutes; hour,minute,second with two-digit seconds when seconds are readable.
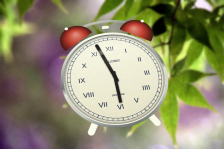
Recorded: 5,57
